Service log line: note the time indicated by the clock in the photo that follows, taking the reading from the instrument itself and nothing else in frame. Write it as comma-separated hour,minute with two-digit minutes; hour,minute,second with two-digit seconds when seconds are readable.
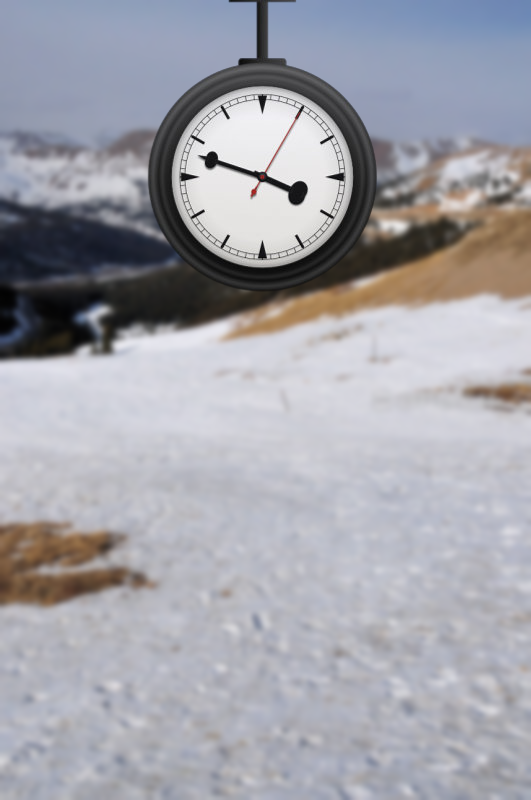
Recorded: 3,48,05
